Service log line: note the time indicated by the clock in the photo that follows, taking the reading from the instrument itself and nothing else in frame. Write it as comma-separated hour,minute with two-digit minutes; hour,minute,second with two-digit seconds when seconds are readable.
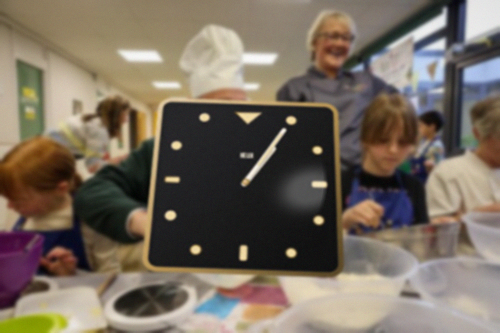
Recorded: 1,05
